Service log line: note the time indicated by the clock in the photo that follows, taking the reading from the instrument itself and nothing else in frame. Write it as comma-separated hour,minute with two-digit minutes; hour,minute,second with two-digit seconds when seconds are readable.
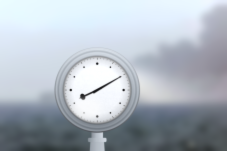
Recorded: 8,10
